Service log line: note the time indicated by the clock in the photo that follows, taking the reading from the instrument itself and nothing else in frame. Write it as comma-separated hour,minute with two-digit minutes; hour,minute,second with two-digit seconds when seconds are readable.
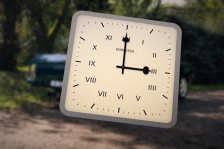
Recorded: 3,00
